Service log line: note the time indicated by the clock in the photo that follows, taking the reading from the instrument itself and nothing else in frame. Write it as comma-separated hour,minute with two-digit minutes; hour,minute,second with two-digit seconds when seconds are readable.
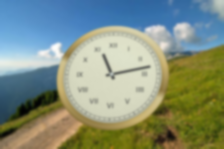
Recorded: 11,13
